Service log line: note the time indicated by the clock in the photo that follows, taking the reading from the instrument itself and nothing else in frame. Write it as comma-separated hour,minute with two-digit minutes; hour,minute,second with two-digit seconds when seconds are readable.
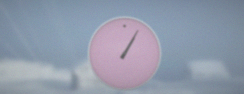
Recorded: 1,05
